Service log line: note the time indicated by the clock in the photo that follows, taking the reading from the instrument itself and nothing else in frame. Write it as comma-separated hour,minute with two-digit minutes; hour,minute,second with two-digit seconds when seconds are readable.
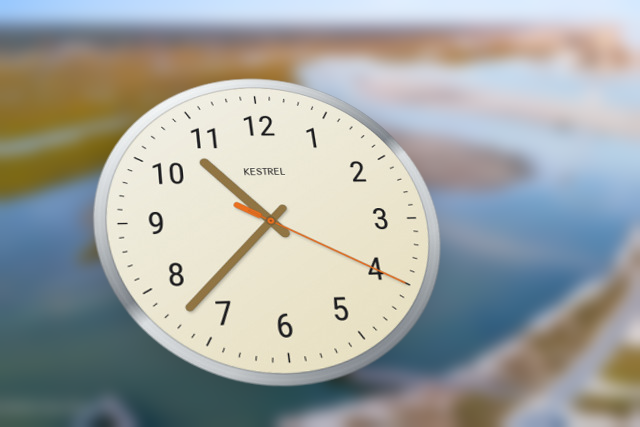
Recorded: 10,37,20
